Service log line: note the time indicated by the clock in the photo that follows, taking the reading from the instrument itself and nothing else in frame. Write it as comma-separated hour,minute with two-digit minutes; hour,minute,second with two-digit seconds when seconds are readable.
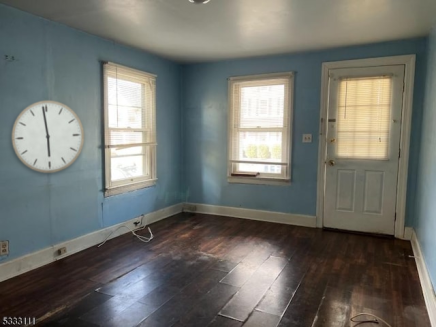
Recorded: 5,59
